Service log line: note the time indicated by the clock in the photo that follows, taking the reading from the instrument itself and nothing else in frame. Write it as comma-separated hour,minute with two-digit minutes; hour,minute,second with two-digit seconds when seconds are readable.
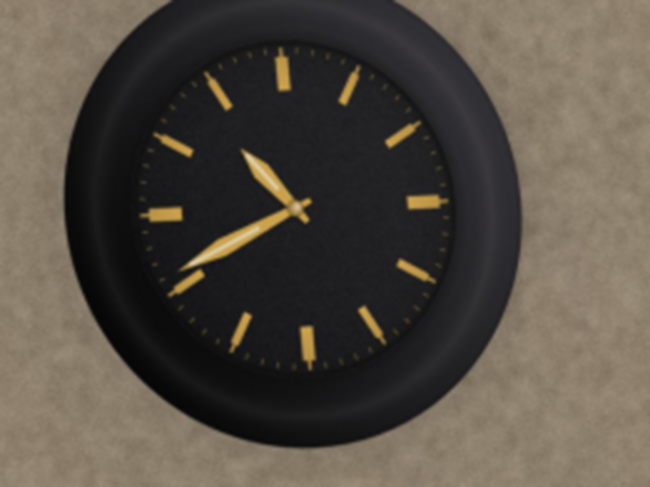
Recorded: 10,41
